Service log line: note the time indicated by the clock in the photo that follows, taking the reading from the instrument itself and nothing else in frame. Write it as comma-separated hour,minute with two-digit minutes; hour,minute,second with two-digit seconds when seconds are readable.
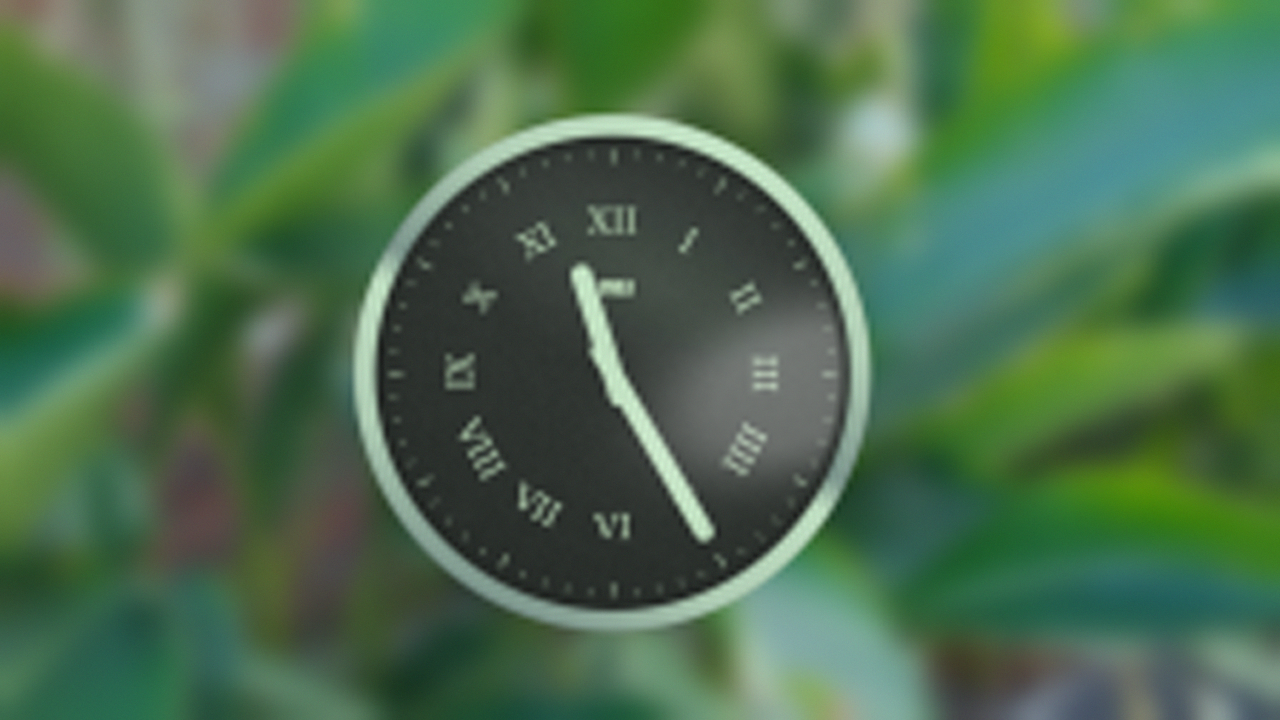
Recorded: 11,25
